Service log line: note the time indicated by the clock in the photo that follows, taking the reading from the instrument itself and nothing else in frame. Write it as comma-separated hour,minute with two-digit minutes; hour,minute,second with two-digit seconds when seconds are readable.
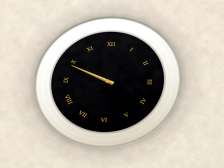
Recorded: 9,49
